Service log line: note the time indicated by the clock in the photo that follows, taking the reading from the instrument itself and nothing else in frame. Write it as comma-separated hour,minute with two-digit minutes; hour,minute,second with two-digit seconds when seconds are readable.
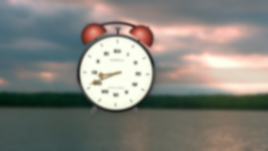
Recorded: 8,41
